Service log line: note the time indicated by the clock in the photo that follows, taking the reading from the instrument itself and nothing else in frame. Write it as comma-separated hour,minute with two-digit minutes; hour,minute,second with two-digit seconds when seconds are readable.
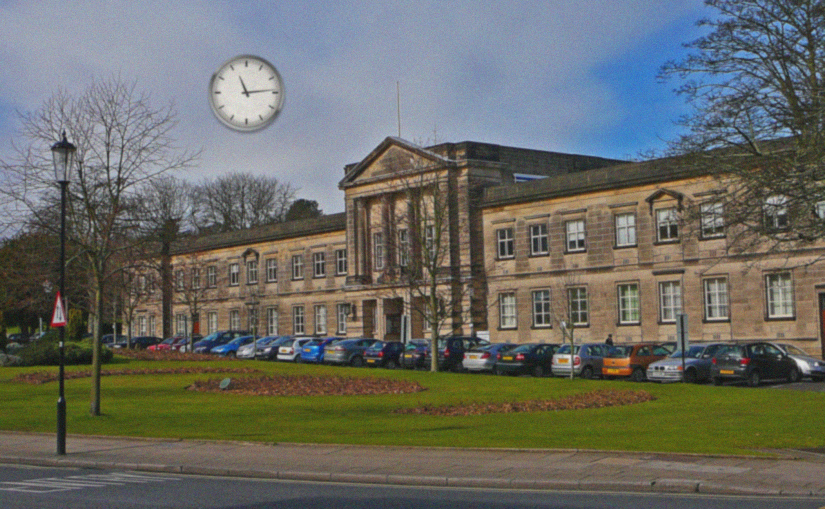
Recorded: 11,14
